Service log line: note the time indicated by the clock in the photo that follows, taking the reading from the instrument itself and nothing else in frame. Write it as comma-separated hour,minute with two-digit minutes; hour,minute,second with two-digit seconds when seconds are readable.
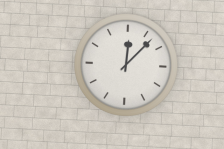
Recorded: 12,07
